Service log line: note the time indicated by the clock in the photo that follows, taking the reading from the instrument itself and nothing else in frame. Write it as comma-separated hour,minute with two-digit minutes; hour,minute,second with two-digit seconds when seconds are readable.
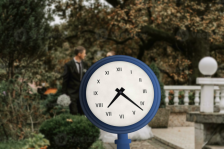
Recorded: 7,22
